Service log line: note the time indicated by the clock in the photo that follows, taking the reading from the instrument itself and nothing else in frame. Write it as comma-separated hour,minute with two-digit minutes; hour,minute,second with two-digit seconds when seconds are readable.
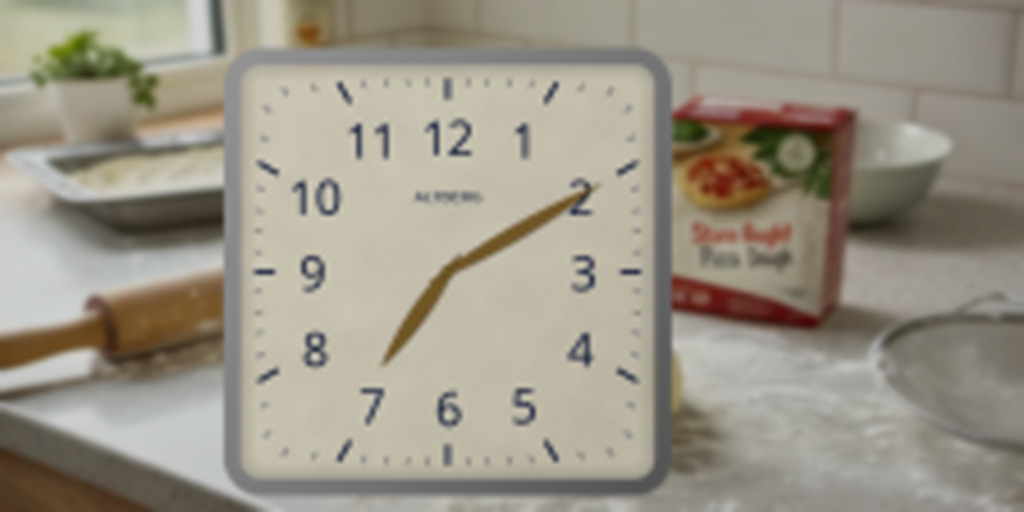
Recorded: 7,10
